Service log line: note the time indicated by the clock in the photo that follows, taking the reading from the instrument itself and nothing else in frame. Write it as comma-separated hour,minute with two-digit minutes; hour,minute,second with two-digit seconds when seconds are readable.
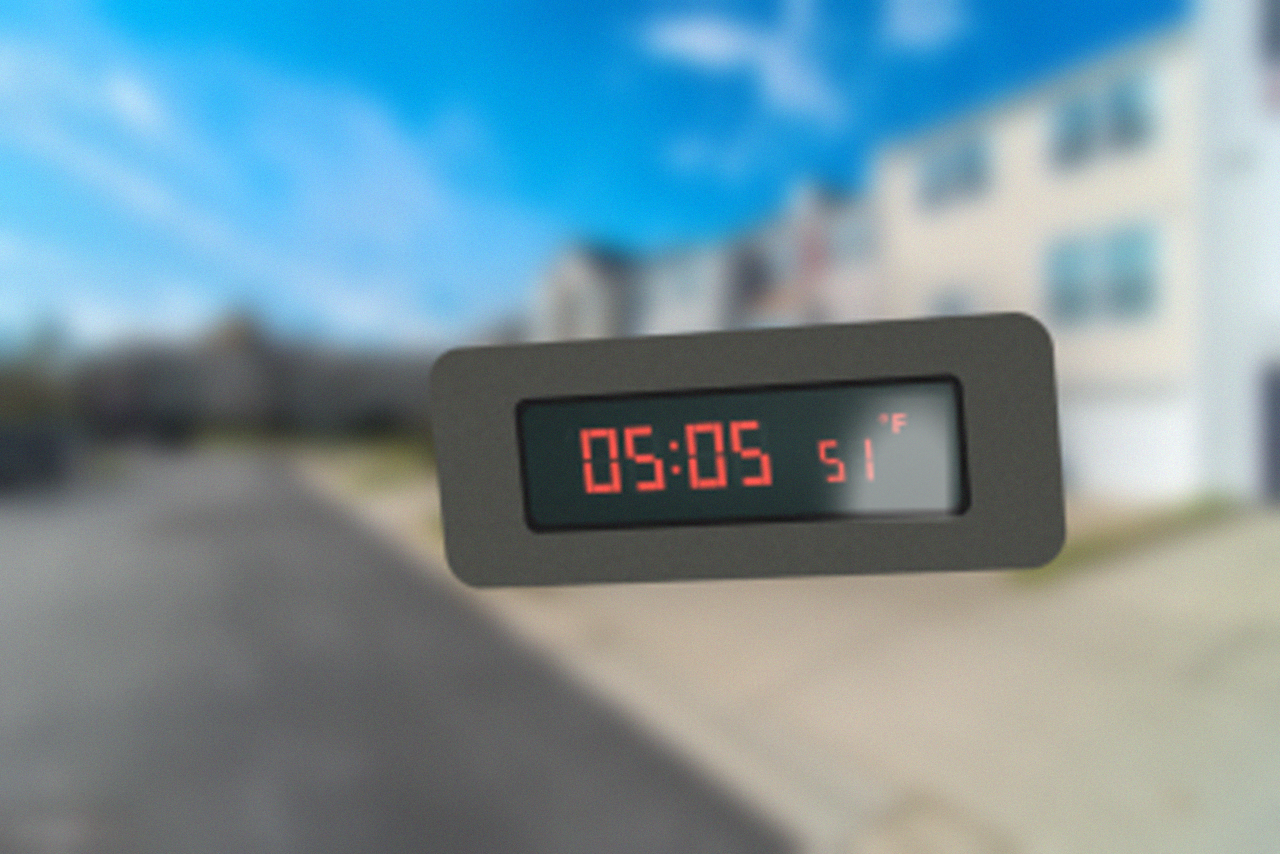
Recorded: 5,05
